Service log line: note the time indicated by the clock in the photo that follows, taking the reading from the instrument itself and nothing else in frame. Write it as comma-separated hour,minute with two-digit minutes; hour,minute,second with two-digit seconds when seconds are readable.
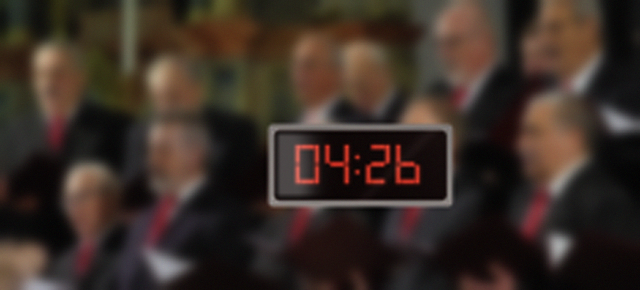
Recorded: 4,26
